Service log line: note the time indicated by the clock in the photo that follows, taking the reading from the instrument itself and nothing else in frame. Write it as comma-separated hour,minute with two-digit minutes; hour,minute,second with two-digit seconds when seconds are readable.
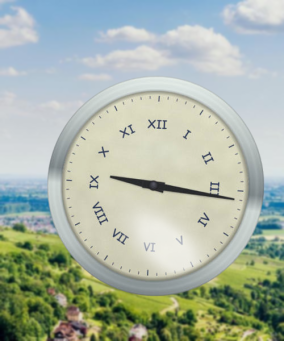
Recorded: 9,16
